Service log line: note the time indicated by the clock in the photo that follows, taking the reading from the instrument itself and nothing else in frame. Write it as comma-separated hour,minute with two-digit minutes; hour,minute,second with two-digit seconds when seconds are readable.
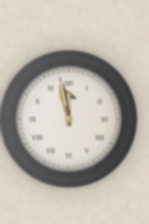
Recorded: 11,58
